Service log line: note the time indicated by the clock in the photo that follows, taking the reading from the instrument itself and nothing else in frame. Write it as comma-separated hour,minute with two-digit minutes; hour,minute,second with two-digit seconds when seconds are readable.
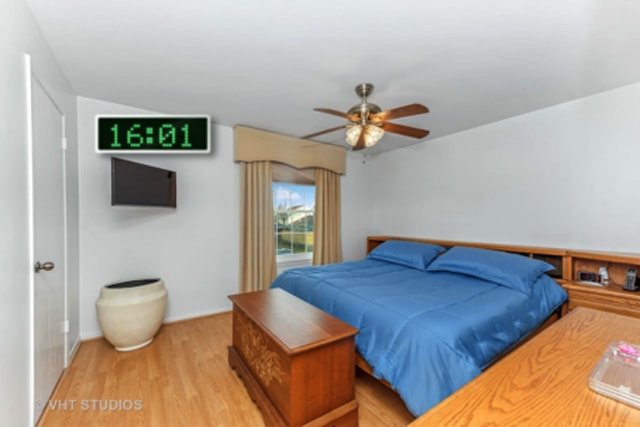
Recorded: 16,01
